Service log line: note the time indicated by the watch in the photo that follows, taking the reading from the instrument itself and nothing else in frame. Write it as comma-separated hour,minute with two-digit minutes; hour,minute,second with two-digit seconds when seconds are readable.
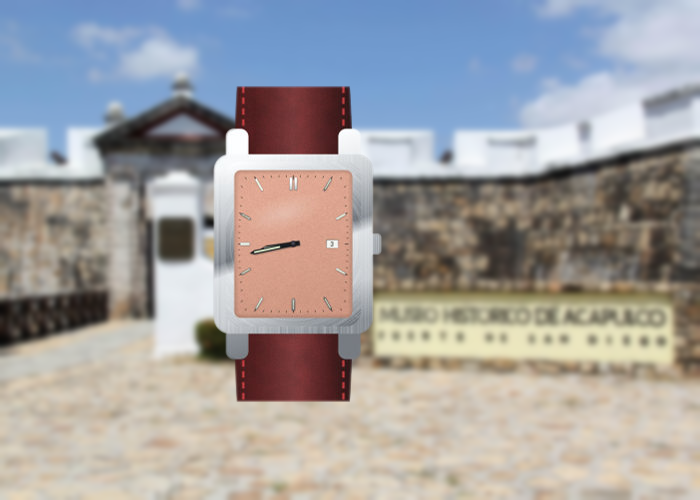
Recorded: 8,43
